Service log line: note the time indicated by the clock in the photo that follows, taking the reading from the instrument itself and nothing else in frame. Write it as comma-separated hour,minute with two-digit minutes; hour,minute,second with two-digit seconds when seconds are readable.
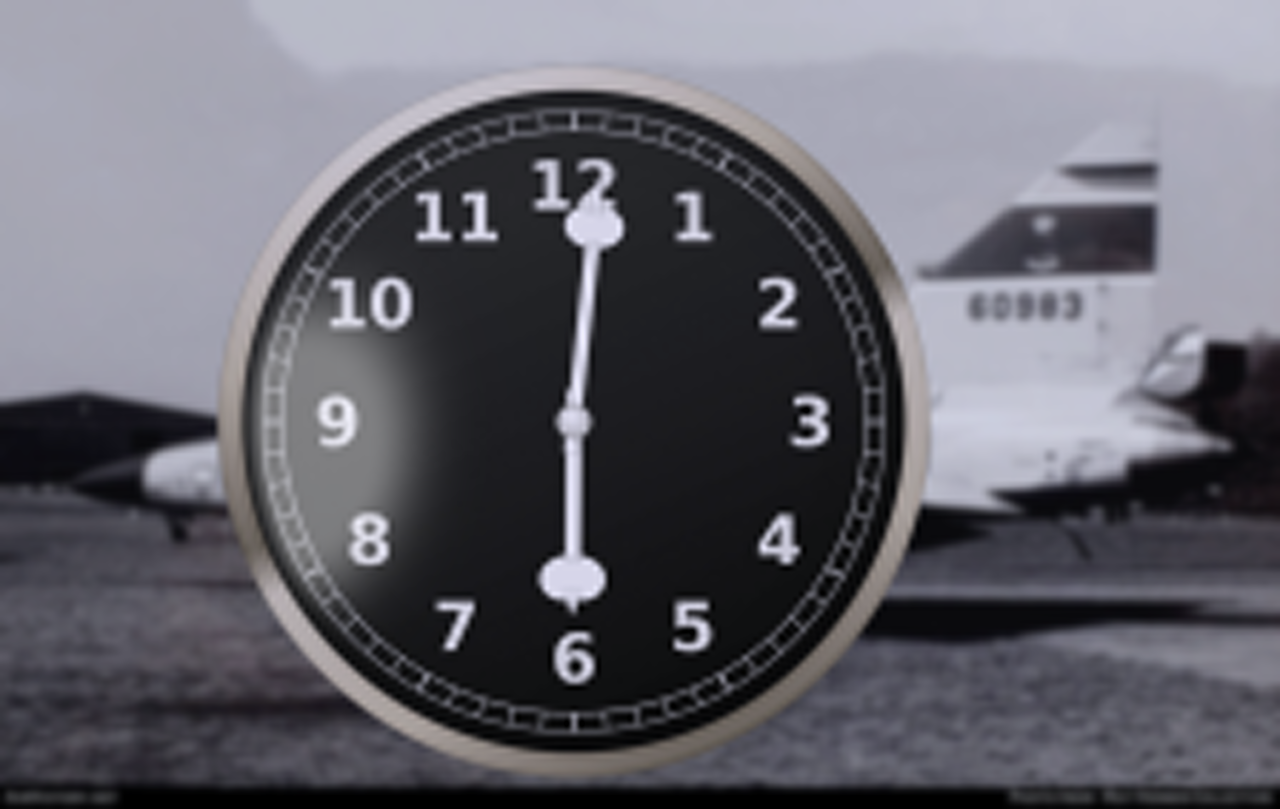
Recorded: 6,01
